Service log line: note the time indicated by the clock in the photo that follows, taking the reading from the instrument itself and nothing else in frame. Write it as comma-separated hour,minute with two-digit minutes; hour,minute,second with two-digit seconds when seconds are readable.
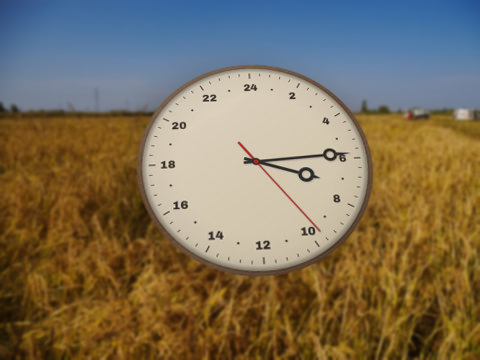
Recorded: 7,14,24
